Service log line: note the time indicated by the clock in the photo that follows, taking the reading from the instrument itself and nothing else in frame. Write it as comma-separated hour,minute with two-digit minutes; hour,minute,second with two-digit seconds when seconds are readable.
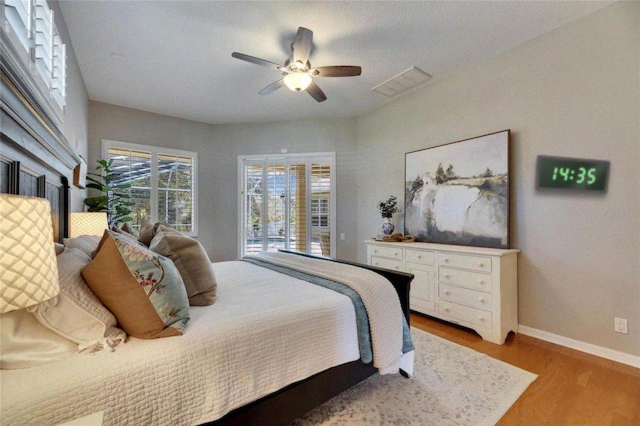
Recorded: 14,35
